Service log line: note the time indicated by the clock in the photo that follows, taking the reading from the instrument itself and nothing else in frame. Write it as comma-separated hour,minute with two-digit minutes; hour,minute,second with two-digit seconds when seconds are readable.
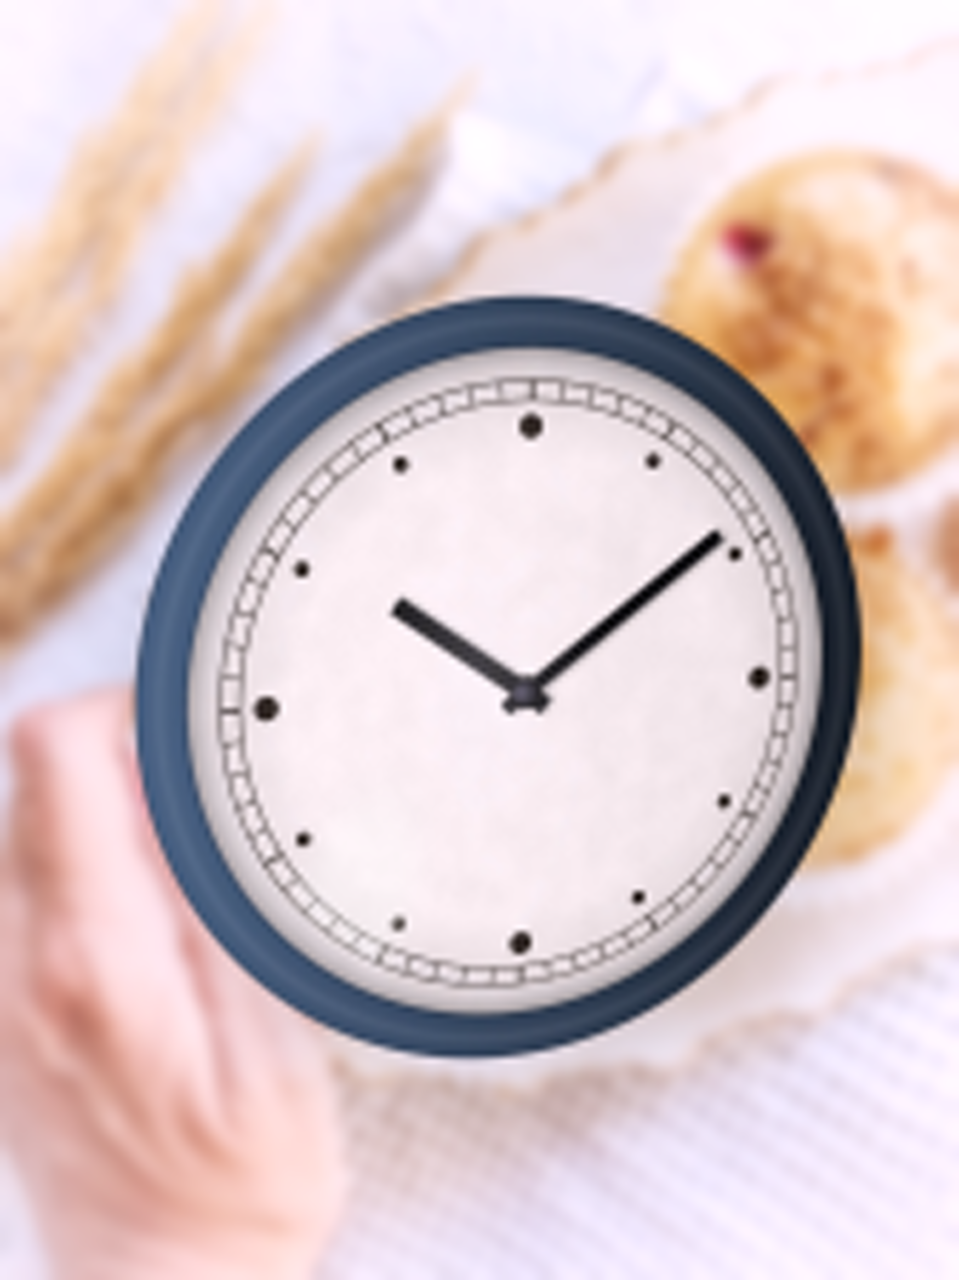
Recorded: 10,09
